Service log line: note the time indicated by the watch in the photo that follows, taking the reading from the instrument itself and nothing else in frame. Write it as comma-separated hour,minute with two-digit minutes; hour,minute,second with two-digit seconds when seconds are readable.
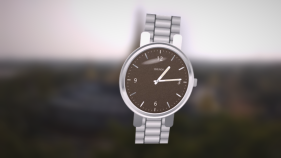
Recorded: 1,14
